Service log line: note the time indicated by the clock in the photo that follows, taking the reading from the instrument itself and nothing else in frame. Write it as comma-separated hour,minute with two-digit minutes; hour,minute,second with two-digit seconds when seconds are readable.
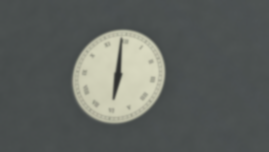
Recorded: 5,59
